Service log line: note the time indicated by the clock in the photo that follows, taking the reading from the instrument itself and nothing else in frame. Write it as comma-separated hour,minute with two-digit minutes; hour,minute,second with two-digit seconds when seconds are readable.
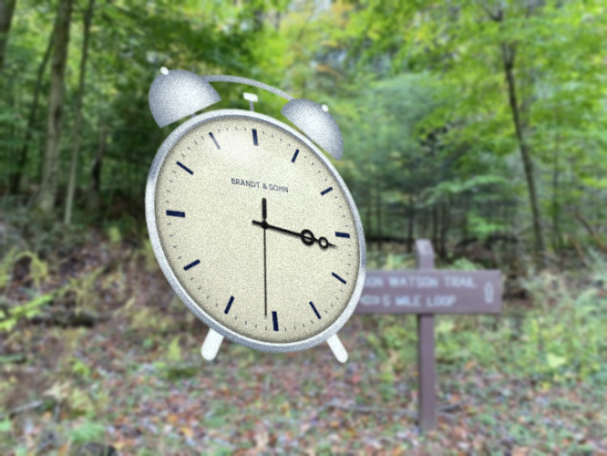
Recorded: 3,16,31
